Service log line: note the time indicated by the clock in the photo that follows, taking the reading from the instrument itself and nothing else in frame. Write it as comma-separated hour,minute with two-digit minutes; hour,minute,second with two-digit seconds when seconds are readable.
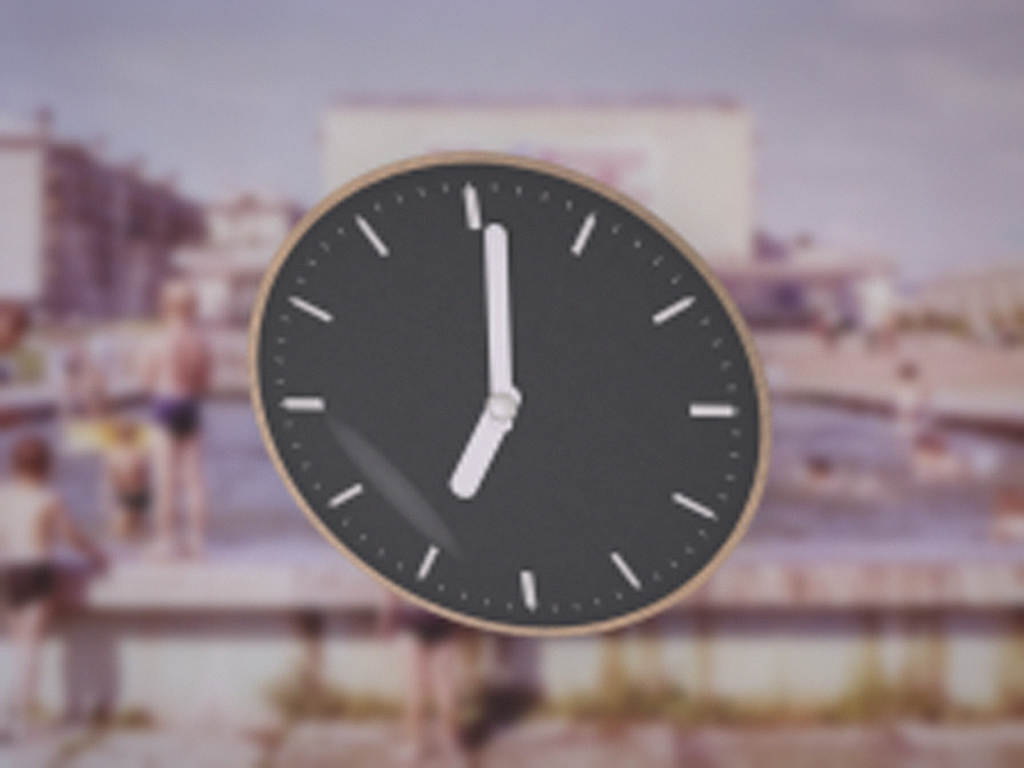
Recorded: 7,01
